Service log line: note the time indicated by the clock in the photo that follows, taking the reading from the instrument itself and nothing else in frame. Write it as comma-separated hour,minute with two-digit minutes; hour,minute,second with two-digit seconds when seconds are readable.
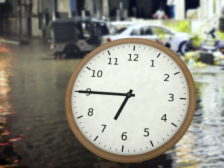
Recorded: 6,45
